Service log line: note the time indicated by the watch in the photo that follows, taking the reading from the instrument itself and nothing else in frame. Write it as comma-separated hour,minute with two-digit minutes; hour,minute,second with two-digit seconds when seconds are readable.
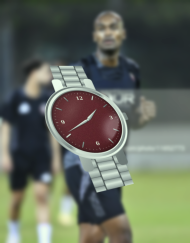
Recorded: 1,41
